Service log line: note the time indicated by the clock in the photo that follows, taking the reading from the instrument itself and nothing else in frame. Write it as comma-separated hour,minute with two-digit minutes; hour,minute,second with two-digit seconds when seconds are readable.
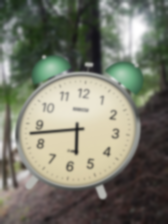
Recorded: 5,43
